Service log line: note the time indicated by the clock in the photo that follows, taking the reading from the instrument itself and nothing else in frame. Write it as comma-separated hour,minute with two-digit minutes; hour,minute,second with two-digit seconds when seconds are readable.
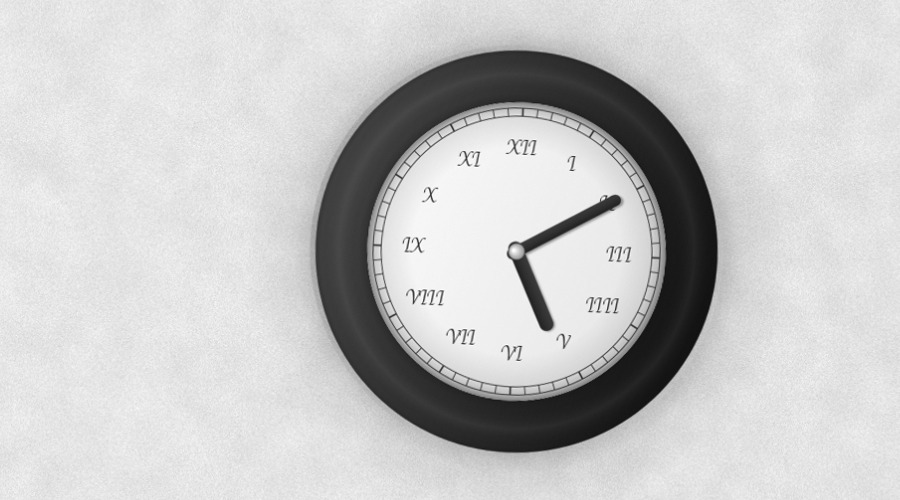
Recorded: 5,10
